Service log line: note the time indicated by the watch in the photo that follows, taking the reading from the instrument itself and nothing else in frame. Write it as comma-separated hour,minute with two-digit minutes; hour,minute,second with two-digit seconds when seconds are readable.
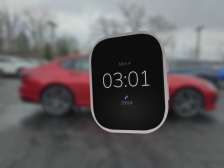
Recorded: 3,01
